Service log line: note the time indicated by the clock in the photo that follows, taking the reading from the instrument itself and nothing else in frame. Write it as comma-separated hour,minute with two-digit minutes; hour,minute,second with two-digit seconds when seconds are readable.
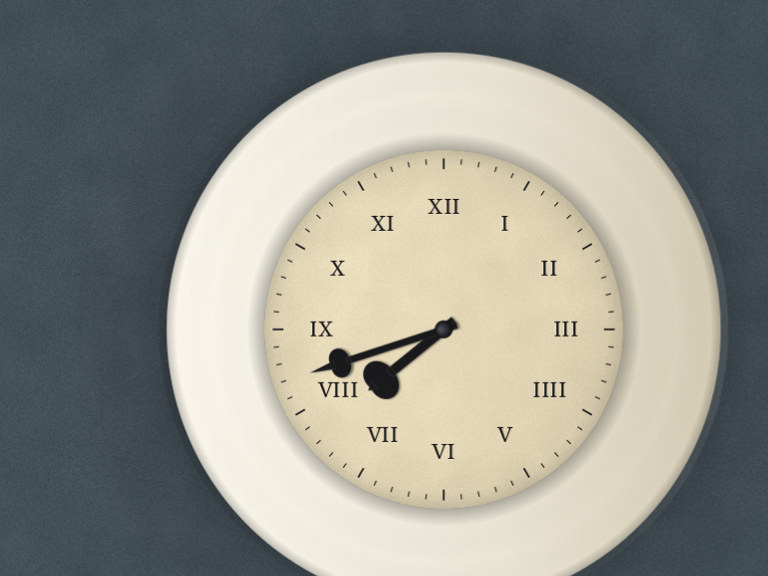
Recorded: 7,42
